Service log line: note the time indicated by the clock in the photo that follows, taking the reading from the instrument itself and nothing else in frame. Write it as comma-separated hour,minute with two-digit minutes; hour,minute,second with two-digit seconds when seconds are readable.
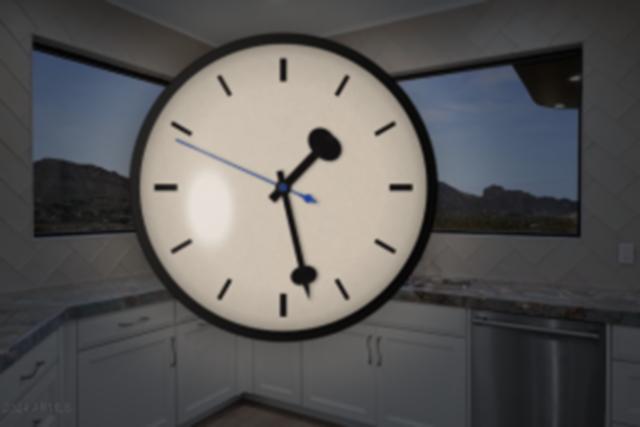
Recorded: 1,27,49
